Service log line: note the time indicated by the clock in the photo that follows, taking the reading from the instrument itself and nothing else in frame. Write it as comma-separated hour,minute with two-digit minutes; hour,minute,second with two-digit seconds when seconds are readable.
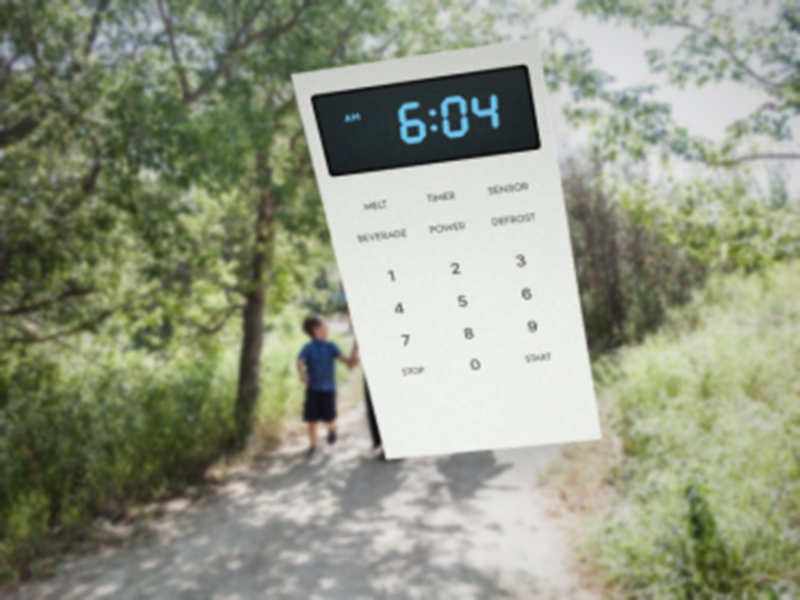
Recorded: 6,04
